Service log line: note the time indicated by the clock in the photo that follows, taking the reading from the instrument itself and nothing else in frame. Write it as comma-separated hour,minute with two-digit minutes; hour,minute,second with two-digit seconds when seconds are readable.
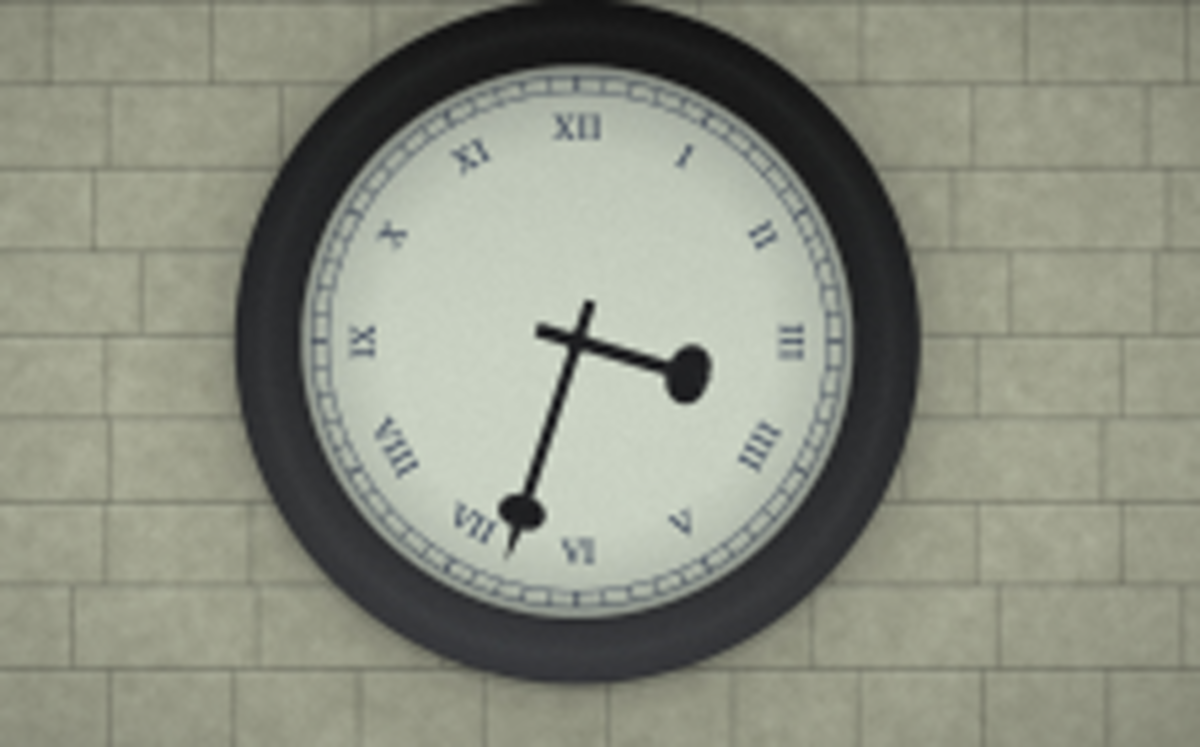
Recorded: 3,33
